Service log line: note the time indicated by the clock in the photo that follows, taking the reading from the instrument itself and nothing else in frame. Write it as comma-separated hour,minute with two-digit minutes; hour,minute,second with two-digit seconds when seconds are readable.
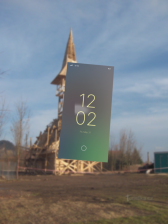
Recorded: 12,02
